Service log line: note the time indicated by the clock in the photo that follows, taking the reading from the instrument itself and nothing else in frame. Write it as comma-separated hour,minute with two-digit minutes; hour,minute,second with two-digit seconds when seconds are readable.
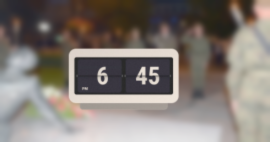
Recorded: 6,45
